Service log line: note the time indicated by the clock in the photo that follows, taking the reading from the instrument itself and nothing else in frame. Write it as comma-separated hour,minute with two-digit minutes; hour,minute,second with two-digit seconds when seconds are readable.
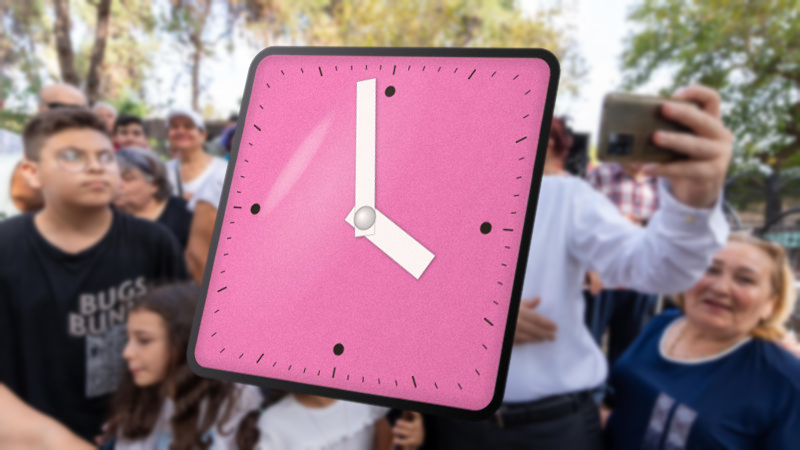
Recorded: 3,58
